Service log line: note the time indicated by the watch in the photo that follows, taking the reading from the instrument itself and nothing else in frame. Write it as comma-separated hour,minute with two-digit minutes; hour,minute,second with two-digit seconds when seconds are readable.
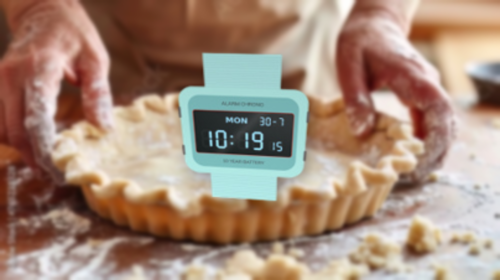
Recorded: 10,19
